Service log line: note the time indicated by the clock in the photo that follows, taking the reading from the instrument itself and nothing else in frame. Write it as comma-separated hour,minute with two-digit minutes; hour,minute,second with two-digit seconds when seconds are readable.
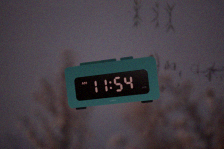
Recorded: 11,54
